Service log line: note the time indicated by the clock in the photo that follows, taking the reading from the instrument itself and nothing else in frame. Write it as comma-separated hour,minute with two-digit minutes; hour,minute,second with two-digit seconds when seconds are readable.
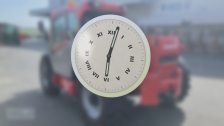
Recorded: 6,02
